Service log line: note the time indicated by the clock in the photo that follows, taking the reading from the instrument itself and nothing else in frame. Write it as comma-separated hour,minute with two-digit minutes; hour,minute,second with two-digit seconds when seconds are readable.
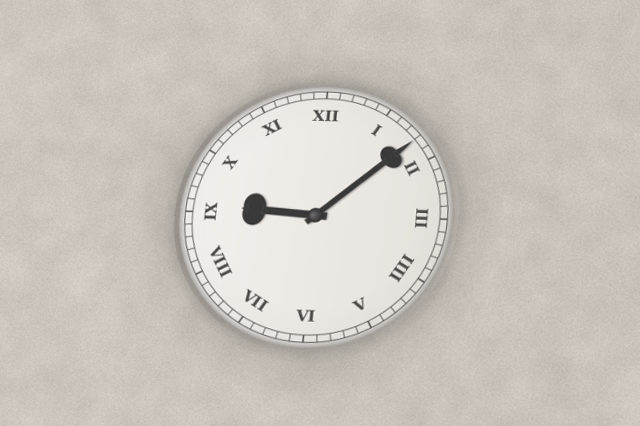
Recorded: 9,08
